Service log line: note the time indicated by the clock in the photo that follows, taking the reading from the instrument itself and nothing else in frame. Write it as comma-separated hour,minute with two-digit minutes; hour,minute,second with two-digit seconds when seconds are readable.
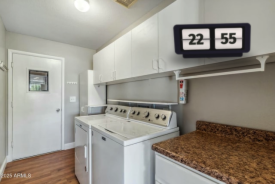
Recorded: 22,55
